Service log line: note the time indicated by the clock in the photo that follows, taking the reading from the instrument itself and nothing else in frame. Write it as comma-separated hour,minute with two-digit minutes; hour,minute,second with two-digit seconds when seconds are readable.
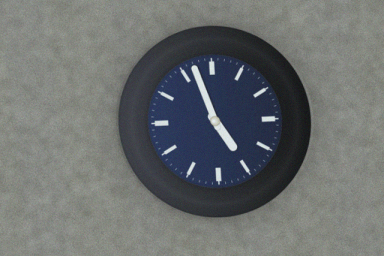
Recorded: 4,57
